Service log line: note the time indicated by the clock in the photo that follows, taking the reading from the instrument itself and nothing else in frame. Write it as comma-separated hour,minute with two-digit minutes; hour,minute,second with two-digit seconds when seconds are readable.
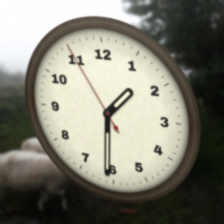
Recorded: 1,30,55
